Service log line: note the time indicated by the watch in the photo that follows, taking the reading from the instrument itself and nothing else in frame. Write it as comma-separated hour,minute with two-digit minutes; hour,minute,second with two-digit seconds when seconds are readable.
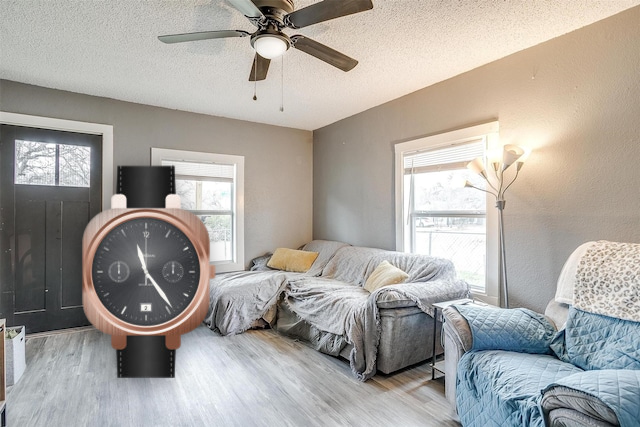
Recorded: 11,24
